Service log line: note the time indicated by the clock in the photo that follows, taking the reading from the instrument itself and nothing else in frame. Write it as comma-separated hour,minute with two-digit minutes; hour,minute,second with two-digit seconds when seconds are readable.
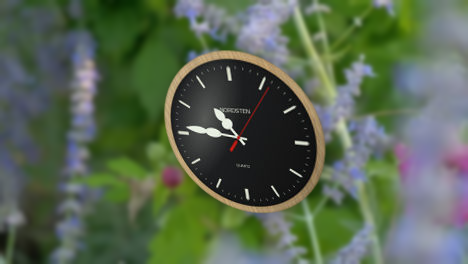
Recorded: 10,46,06
